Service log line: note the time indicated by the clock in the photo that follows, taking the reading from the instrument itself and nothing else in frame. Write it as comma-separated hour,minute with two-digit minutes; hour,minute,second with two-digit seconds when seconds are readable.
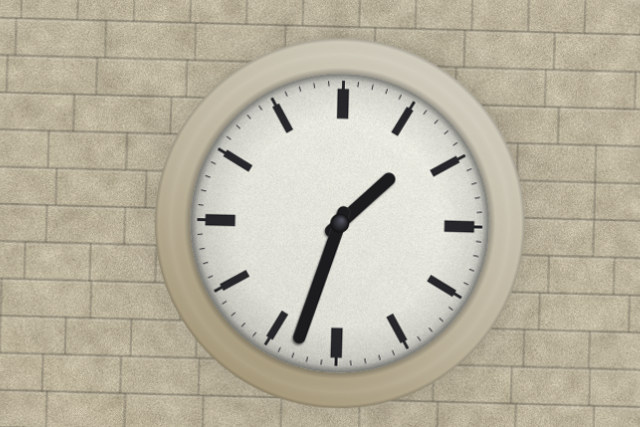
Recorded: 1,33
